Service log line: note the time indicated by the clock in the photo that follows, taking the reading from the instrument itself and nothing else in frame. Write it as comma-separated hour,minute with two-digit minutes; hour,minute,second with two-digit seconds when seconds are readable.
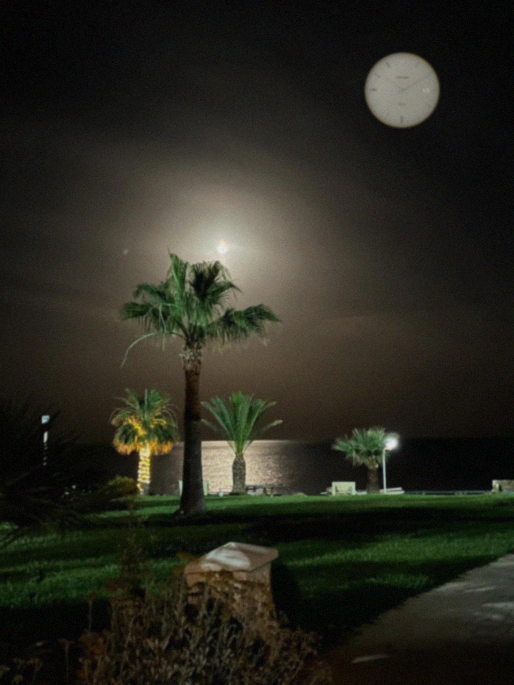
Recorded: 10,10
